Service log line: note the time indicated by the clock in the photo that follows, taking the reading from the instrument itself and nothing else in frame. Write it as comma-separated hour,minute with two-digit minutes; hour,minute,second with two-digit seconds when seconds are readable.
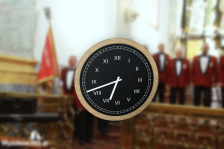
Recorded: 6,42
